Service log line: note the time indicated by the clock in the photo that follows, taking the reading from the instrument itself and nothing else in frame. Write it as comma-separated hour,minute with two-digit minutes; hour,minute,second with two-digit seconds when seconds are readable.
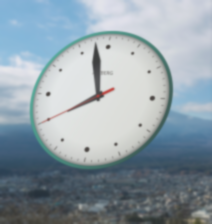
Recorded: 7,57,40
